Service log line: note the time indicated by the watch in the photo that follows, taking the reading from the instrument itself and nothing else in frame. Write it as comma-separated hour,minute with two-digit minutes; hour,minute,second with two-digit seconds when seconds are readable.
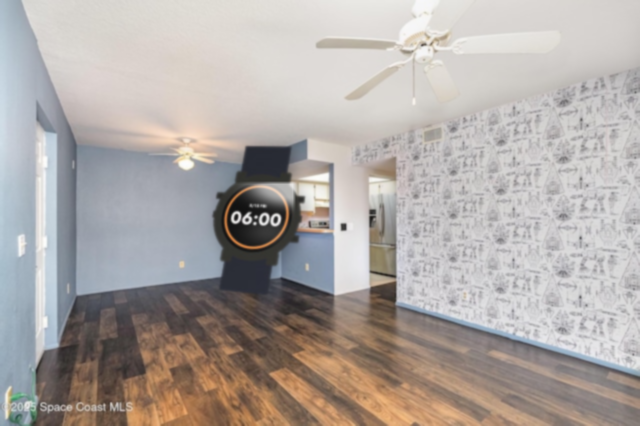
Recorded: 6,00
